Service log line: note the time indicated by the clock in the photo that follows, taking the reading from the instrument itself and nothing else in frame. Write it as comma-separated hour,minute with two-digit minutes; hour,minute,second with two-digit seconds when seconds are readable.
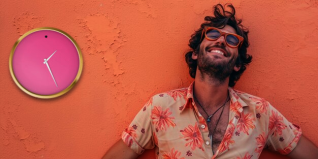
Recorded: 1,26
